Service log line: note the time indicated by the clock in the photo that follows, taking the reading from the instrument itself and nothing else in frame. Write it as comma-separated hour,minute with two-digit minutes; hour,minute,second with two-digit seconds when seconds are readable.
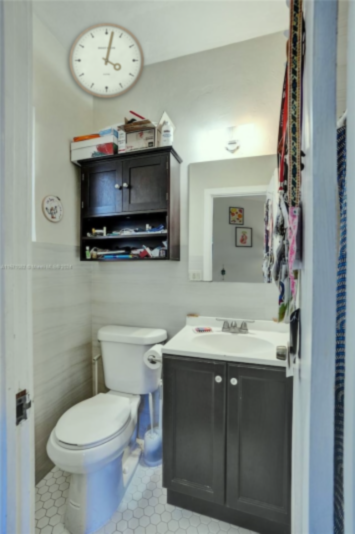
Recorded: 4,02
